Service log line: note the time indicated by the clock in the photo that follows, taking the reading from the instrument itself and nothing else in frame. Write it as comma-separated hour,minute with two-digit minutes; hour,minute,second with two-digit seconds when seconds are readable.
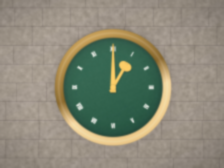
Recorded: 1,00
